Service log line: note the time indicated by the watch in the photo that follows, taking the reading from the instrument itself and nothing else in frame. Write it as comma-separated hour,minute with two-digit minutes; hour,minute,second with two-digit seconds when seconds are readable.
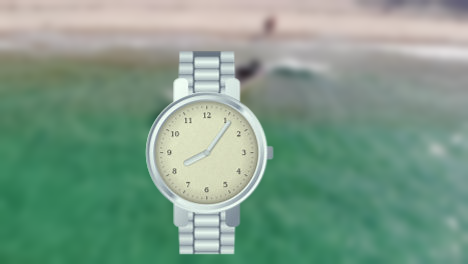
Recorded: 8,06
